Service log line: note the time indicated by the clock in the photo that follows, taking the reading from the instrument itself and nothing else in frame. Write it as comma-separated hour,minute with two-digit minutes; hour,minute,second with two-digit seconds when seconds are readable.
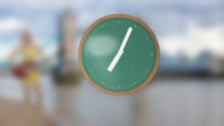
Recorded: 7,04
